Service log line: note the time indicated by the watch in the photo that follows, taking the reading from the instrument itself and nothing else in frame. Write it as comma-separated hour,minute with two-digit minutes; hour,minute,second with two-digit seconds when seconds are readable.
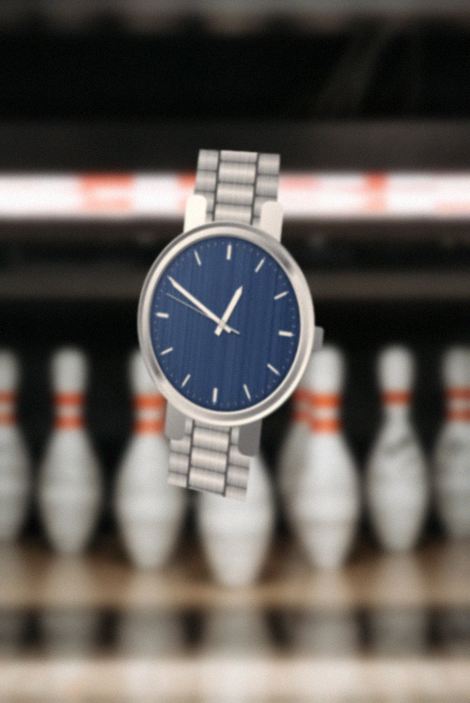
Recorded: 12,49,48
